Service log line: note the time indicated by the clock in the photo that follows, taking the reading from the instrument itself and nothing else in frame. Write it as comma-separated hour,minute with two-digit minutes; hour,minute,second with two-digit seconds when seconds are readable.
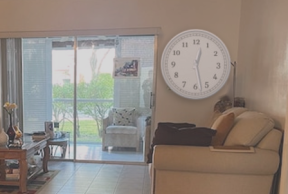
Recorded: 12,28
